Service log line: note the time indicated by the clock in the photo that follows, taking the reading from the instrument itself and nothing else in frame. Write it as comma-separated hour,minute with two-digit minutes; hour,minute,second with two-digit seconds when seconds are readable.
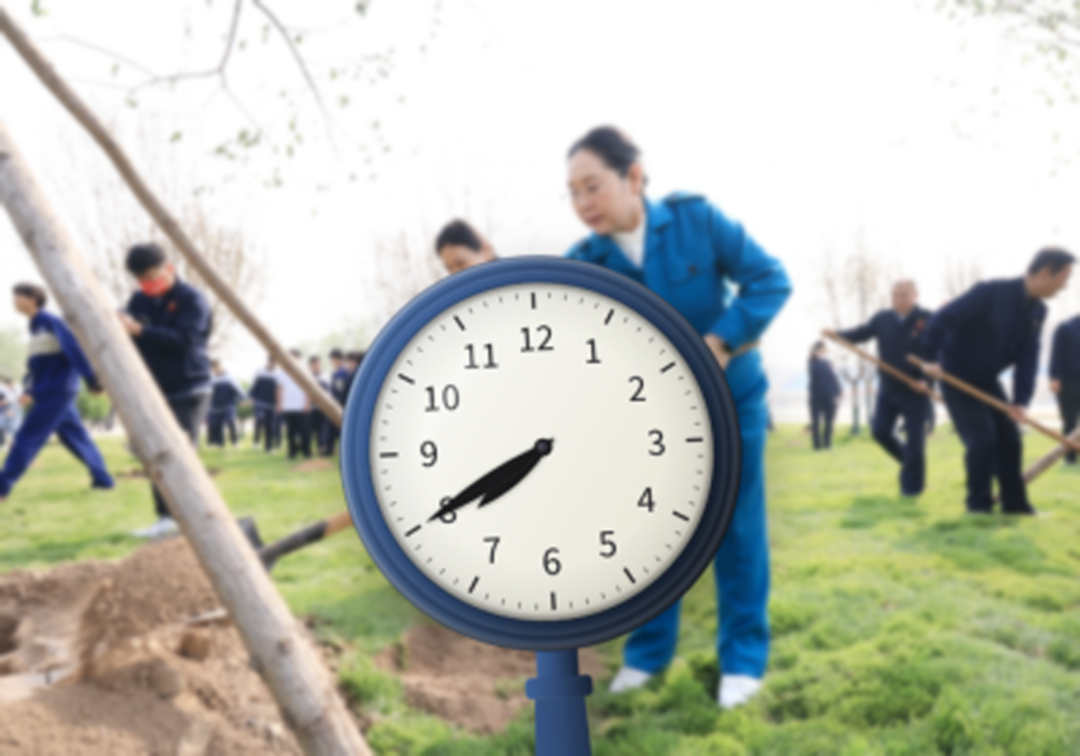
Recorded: 7,40
